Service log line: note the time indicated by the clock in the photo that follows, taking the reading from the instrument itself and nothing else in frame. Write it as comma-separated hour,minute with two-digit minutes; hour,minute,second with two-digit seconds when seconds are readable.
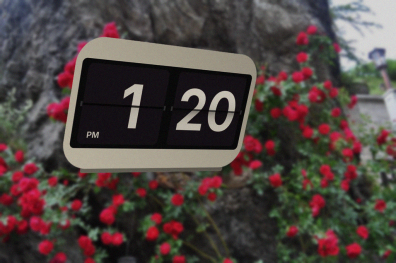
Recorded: 1,20
